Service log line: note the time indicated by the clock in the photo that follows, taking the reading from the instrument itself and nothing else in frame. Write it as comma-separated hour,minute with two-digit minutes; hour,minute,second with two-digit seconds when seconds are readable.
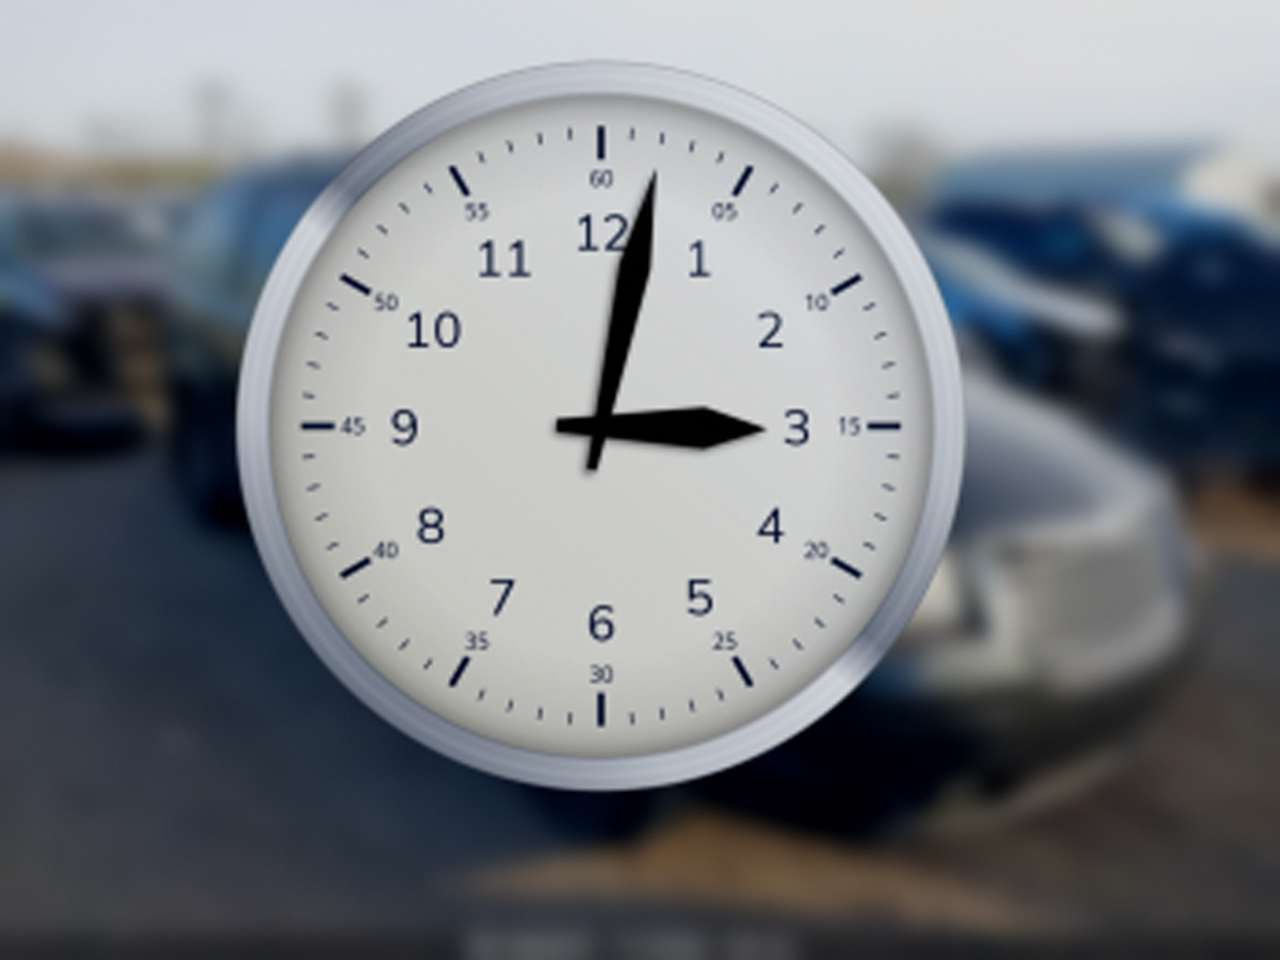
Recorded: 3,02
